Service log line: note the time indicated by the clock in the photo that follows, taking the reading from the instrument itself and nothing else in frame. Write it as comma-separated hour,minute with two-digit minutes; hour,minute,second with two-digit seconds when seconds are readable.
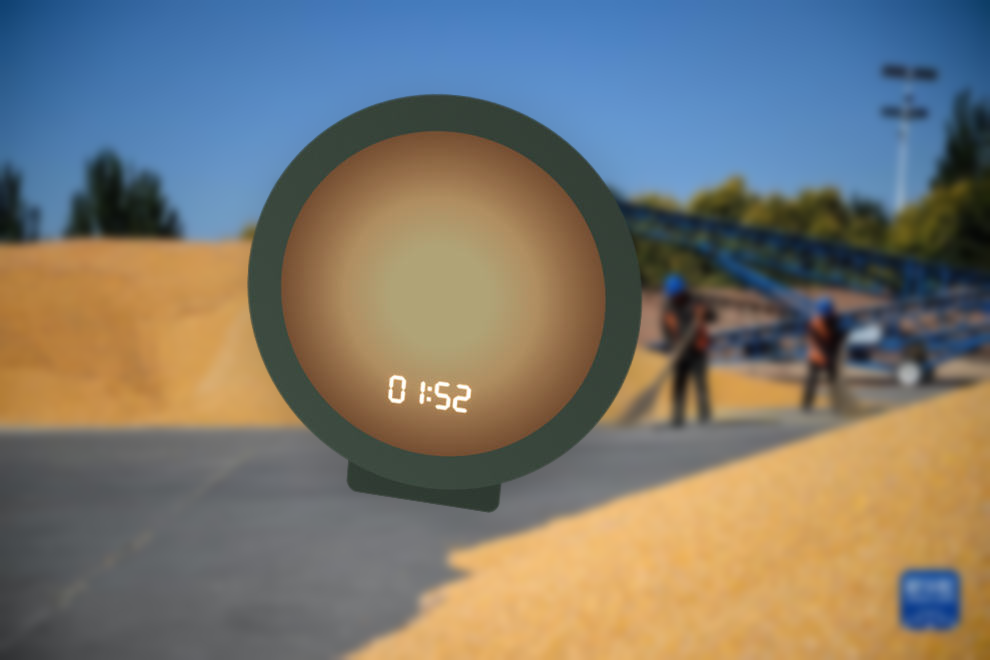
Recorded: 1,52
